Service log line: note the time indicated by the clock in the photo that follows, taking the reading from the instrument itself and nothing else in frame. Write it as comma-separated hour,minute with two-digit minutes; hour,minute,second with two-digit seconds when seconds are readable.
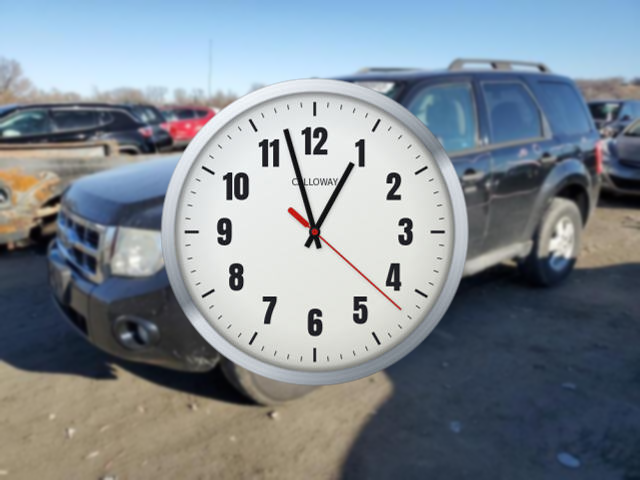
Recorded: 12,57,22
